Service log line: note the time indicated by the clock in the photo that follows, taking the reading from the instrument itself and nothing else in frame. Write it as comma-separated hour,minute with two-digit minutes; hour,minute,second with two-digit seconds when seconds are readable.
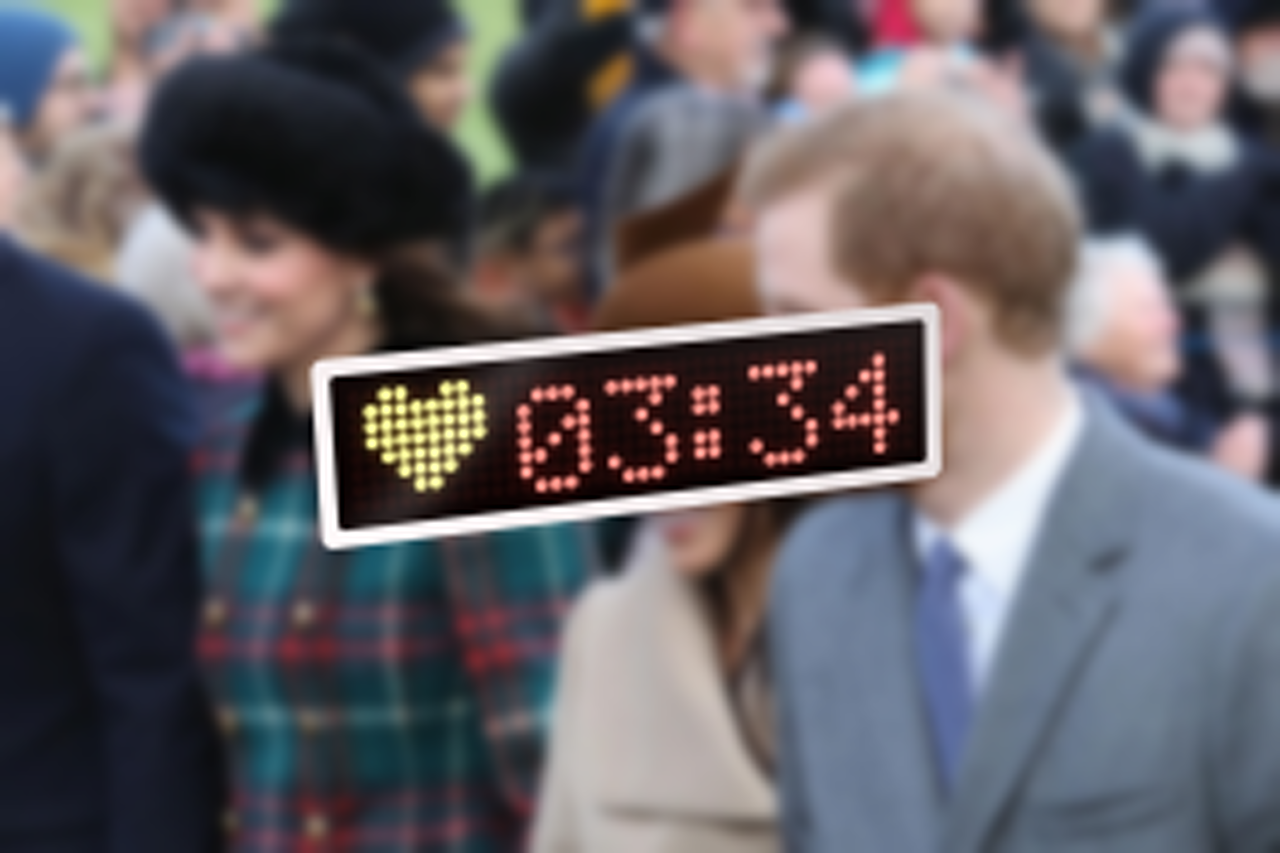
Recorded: 3,34
